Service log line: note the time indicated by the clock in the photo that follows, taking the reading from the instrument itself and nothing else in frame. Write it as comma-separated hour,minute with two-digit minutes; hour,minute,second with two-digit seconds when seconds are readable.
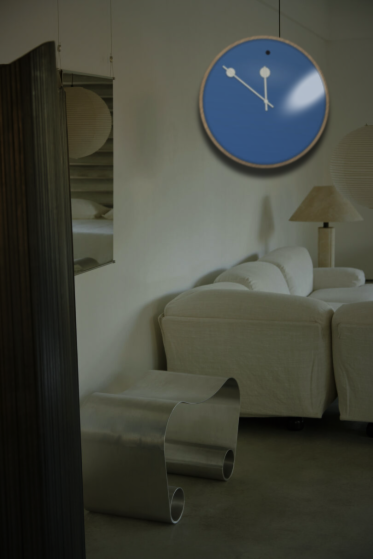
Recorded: 11,51
